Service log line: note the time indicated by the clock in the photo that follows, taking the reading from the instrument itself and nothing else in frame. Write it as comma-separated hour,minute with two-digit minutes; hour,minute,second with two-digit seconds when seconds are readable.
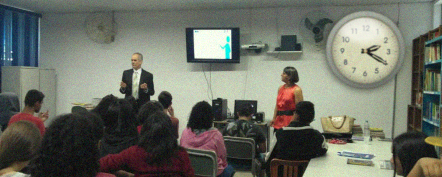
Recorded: 2,20
